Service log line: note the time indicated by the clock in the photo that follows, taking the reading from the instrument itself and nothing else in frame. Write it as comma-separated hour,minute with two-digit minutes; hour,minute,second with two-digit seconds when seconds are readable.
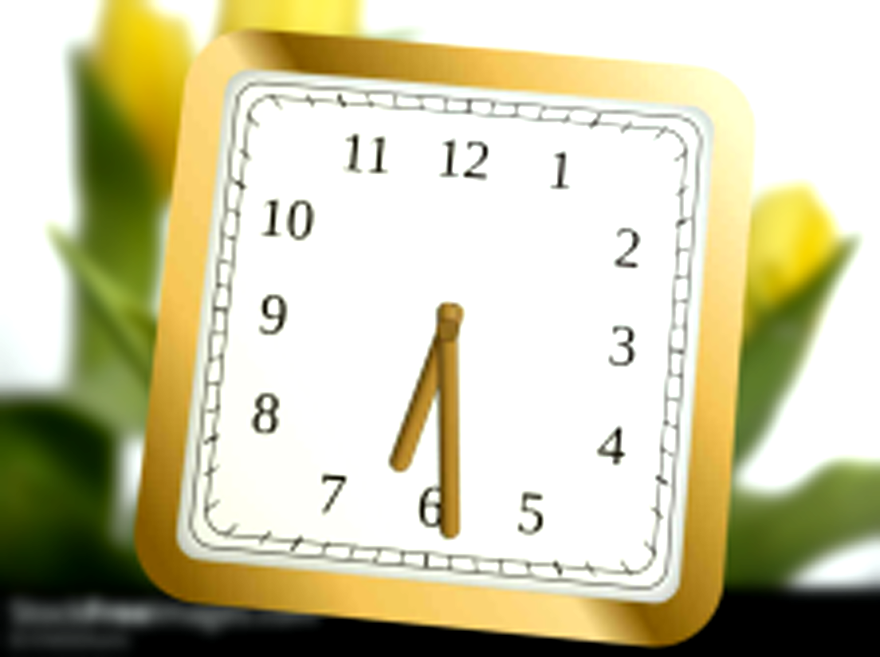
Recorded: 6,29
